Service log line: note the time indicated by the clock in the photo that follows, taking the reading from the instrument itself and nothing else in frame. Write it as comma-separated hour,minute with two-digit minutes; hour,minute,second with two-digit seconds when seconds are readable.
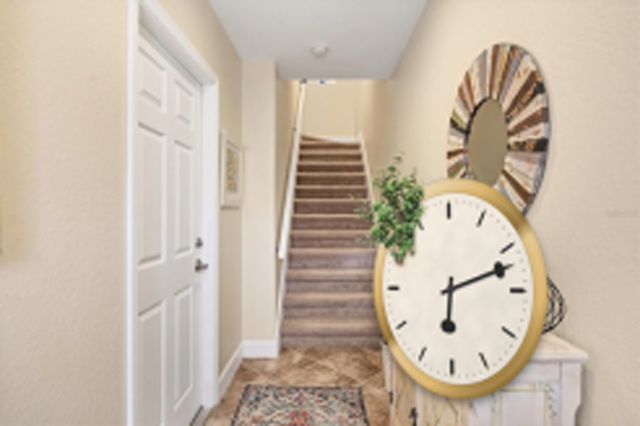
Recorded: 6,12
